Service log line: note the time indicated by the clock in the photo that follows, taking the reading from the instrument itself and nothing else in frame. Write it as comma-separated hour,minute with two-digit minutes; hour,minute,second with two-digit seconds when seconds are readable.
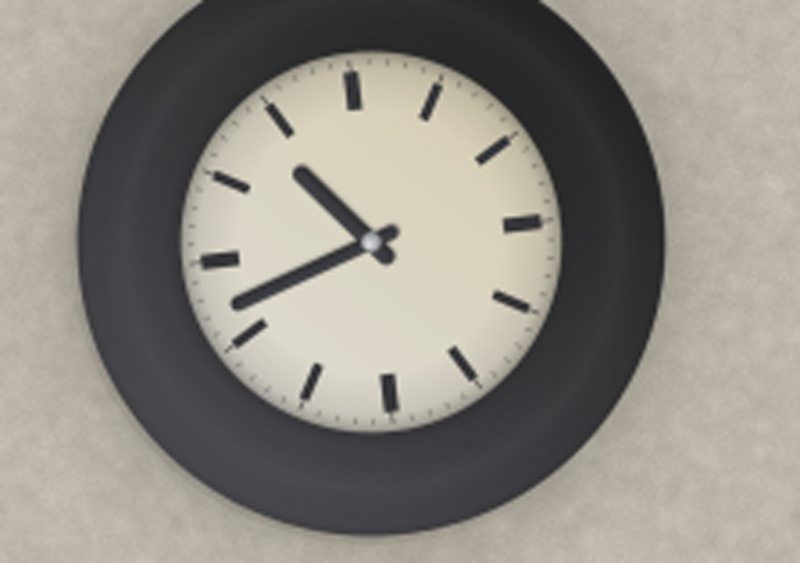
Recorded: 10,42
